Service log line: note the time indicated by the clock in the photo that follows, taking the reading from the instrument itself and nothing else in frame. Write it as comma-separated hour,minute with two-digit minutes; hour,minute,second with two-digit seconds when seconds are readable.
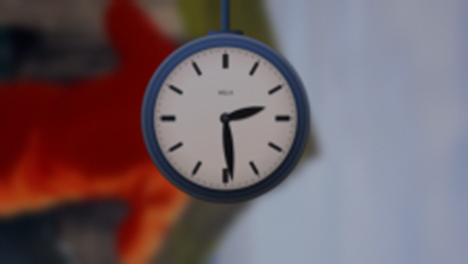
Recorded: 2,29
